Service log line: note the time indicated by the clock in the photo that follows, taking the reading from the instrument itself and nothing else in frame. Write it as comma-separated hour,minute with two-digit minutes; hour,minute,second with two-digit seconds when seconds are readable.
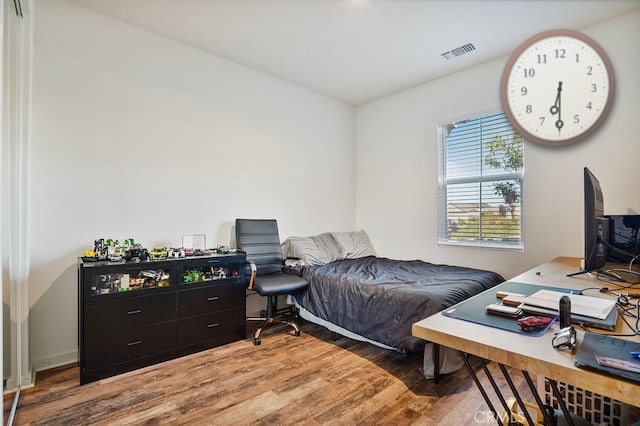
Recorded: 6,30
